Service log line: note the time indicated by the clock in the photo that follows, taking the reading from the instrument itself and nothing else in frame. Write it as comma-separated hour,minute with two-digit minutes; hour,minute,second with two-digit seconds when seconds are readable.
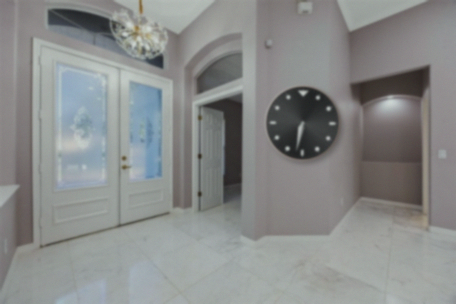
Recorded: 6,32
